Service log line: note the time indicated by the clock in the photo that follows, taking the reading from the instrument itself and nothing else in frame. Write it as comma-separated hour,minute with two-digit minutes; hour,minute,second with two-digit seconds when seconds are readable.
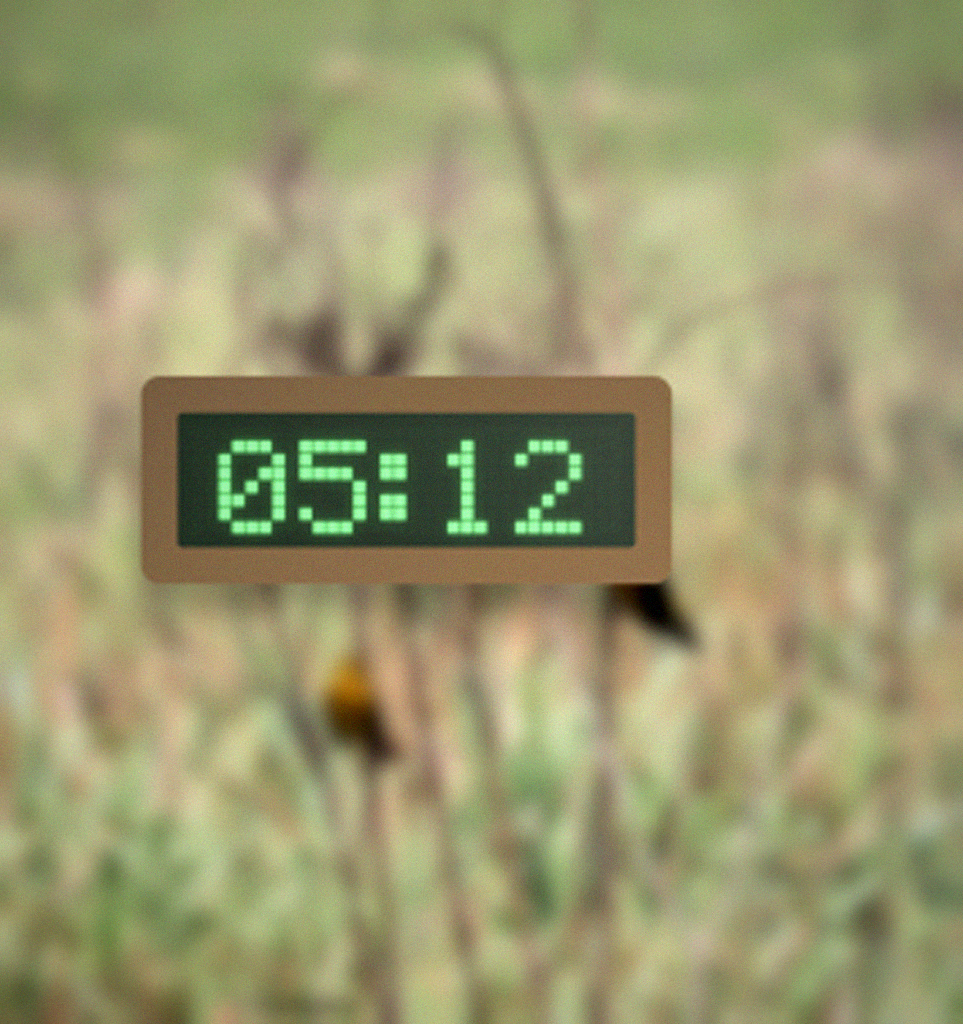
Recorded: 5,12
